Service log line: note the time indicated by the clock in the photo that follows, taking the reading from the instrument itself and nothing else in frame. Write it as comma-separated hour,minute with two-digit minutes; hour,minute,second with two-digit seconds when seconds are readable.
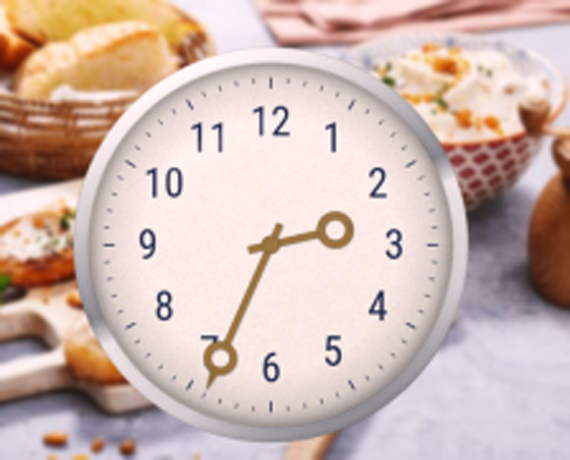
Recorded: 2,34
